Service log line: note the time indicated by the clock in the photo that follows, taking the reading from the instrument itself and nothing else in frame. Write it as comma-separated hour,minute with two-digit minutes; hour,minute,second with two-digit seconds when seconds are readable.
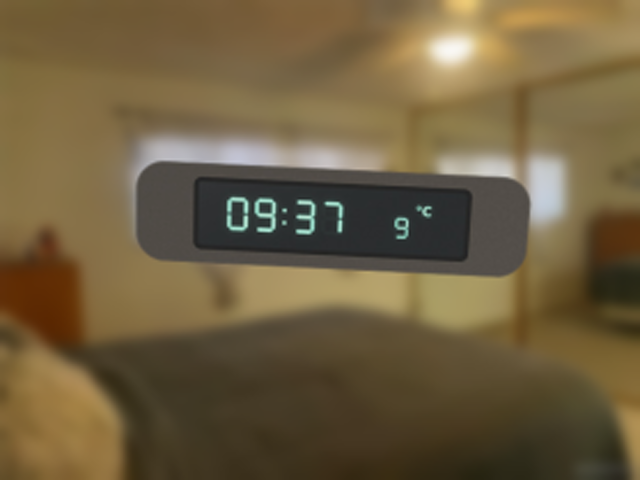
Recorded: 9,37
